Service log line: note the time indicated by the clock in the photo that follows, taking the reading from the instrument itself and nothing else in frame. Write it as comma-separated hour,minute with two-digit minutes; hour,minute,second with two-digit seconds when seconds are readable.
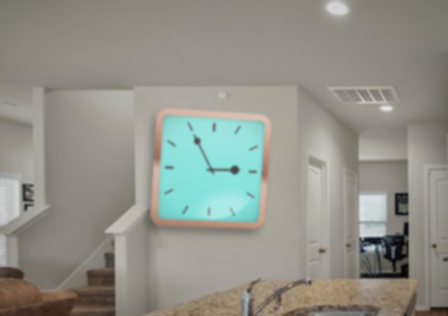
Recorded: 2,55
